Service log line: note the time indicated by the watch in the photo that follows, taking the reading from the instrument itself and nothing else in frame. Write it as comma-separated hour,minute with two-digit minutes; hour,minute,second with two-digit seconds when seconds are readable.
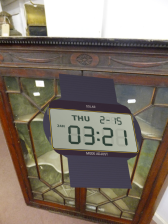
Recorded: 3,21
